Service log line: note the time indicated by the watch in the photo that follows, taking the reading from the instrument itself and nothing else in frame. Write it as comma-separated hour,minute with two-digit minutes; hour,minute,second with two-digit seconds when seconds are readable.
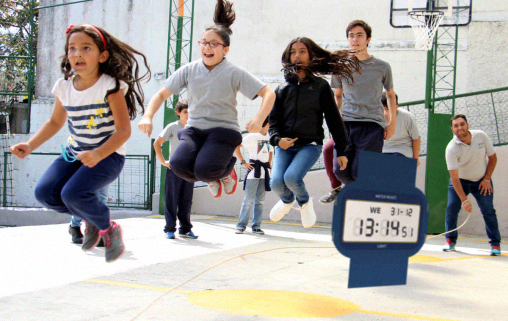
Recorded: 13,14,51
